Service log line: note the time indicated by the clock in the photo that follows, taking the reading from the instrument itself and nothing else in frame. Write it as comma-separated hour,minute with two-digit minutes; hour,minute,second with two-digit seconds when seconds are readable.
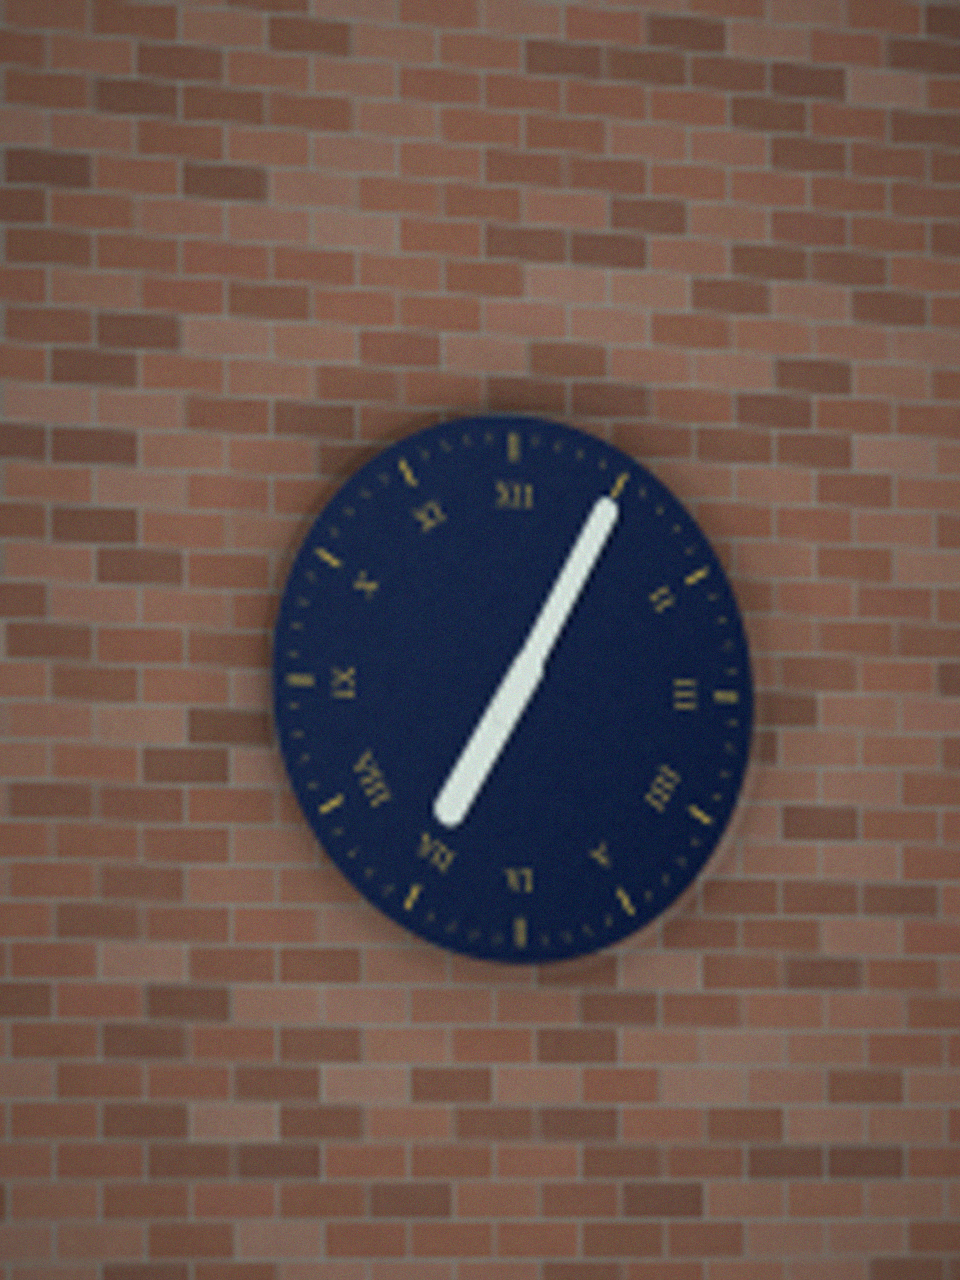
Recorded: 7,05
